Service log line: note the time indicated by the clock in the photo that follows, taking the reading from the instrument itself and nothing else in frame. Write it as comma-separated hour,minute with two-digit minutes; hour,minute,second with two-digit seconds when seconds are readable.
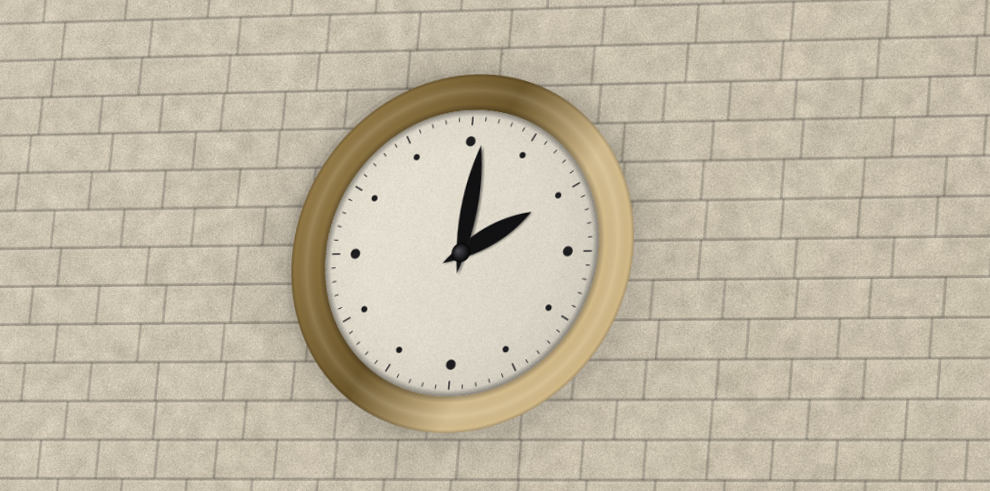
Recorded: 2,01
